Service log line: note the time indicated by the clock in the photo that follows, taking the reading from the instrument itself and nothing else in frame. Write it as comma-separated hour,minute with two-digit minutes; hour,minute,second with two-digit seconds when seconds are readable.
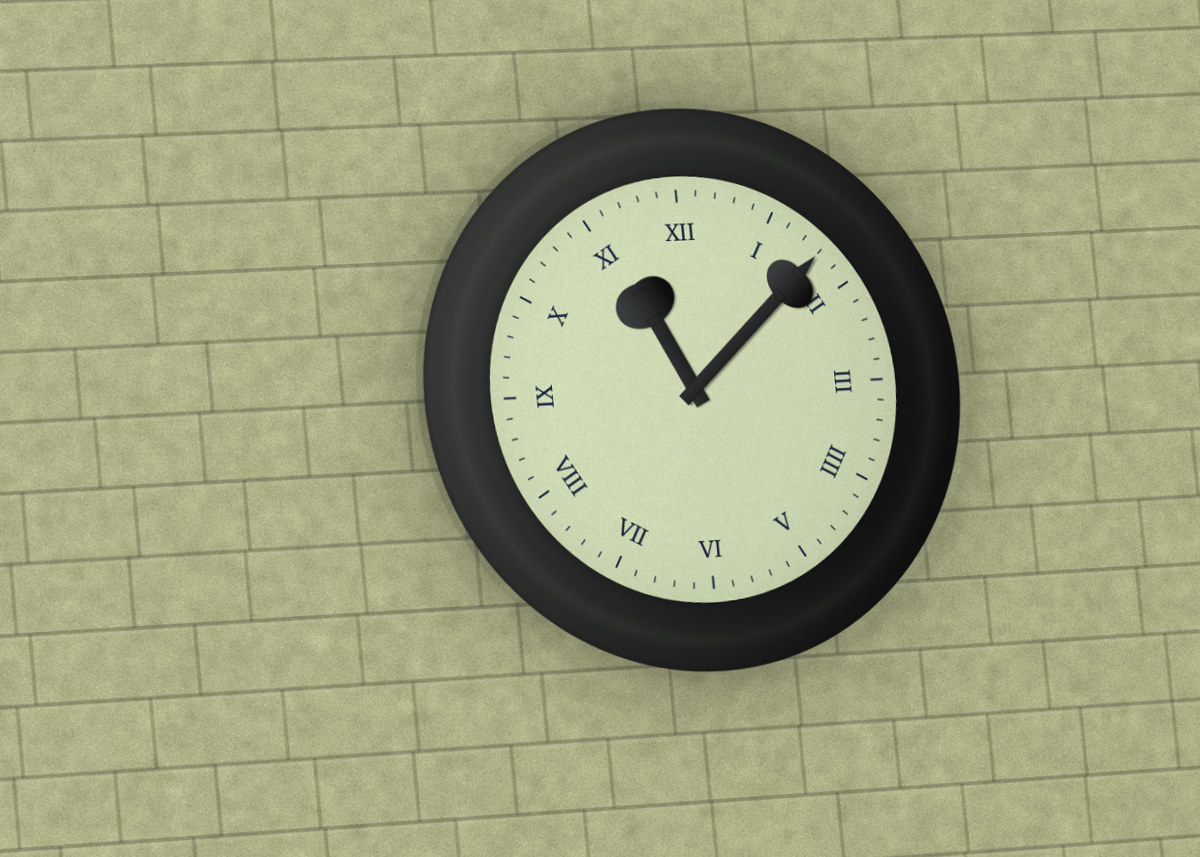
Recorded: 11,08
